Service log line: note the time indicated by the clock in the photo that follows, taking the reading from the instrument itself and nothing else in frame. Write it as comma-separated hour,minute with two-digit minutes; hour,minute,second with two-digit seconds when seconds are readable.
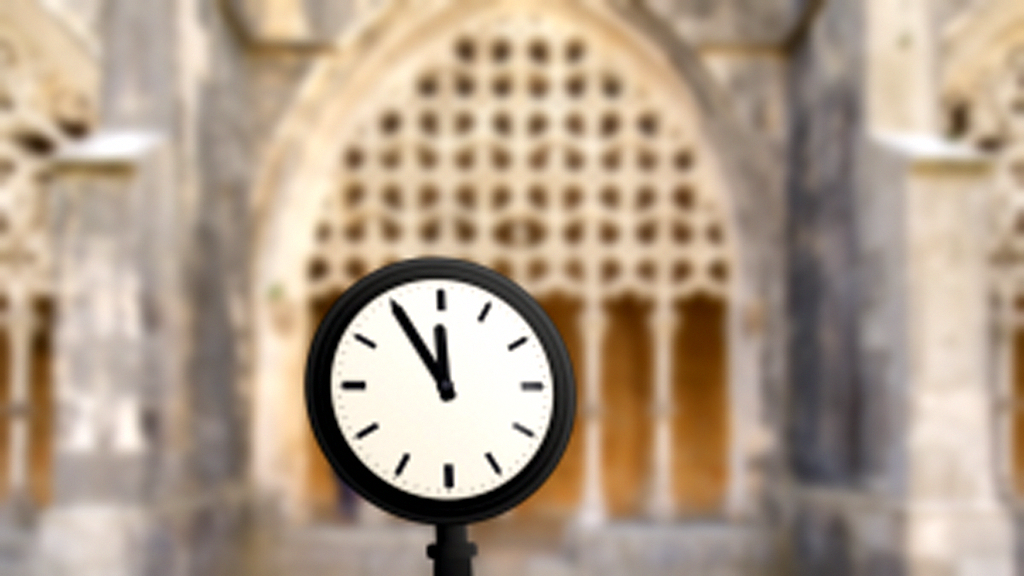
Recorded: 11,55
